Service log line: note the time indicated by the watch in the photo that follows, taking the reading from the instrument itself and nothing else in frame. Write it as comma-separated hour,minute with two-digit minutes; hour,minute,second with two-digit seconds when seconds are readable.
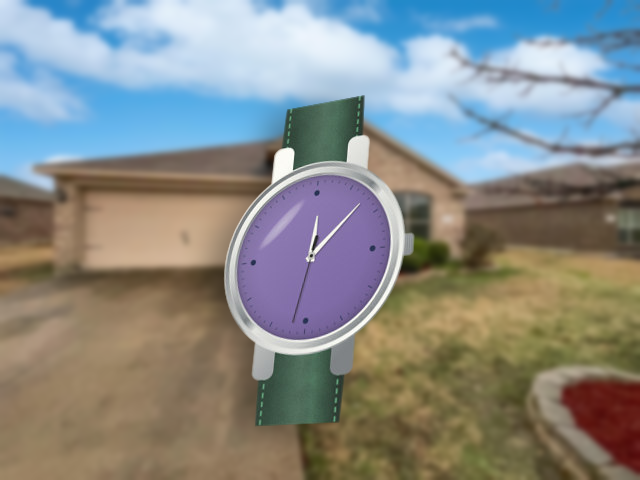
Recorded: 12,07,32
